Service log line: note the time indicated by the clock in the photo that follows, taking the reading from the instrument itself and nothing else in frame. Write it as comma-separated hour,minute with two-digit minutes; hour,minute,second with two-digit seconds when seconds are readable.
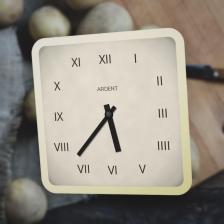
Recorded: 5,37
